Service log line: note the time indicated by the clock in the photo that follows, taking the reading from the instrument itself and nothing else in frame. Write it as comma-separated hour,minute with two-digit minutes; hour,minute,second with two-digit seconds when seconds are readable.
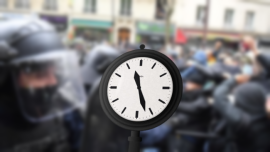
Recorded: 11,27
